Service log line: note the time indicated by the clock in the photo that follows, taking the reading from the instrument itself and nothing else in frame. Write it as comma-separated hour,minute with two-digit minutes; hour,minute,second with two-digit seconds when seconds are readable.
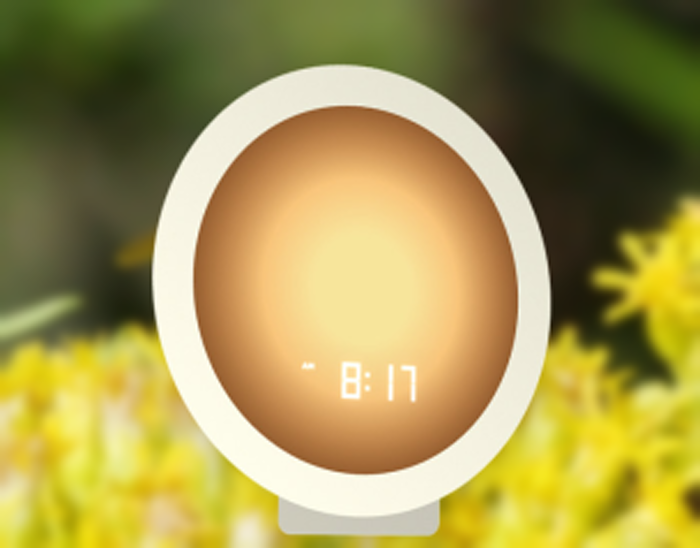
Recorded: 8,17
